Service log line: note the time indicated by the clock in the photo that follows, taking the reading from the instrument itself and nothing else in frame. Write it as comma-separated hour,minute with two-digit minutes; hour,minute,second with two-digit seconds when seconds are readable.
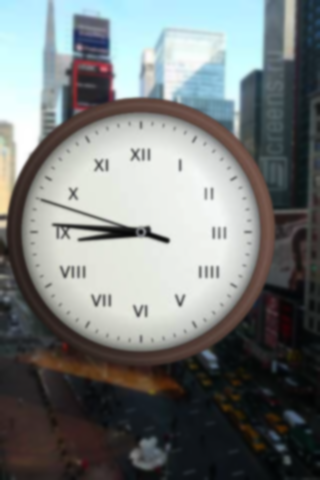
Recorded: 8,45,48
